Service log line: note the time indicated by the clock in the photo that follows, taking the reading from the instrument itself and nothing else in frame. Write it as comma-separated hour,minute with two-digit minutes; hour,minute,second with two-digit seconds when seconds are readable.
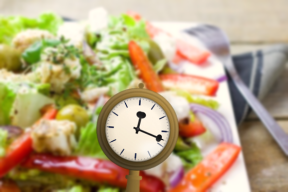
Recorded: 12,18
